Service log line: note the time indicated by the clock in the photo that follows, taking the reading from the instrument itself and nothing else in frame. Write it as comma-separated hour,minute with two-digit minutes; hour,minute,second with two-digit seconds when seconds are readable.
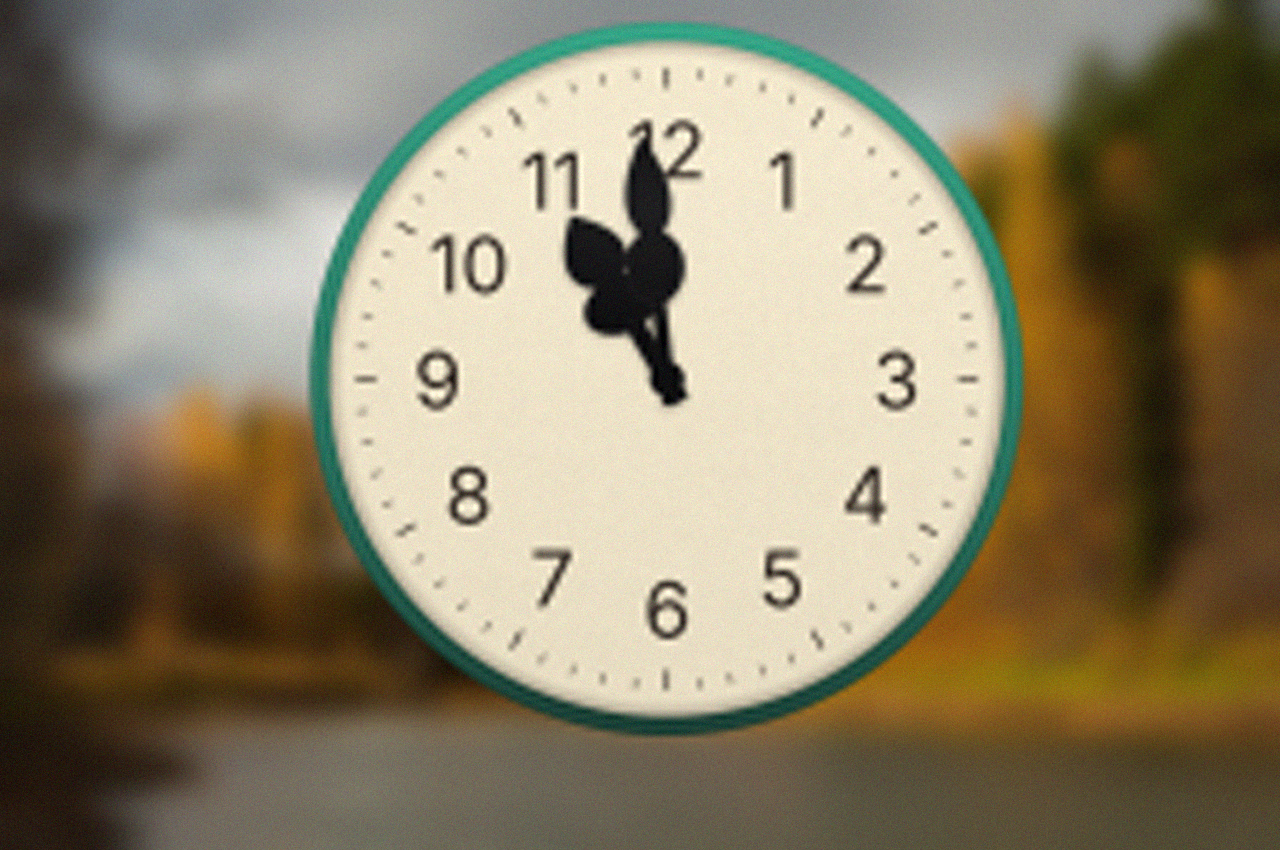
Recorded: 10,59
